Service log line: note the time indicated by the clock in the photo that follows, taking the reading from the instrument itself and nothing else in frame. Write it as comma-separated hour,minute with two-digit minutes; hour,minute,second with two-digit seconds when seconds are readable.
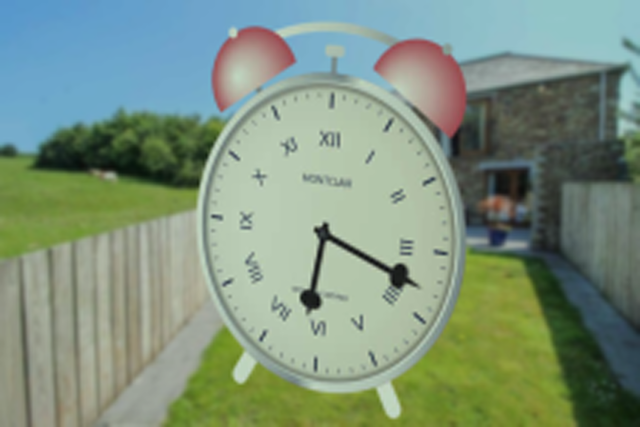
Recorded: 6,18
